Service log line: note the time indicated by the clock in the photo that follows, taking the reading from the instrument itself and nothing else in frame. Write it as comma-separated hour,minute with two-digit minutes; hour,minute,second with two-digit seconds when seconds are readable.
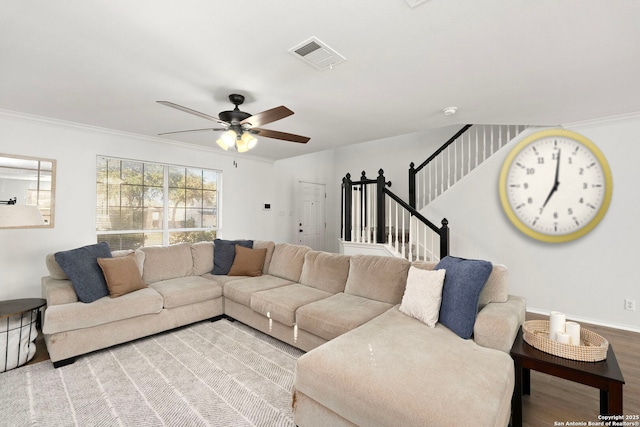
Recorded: 7,01
